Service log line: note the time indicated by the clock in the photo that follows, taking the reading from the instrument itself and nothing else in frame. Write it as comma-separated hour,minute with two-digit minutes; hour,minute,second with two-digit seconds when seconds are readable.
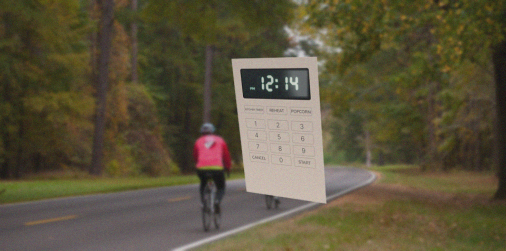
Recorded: 12,14
